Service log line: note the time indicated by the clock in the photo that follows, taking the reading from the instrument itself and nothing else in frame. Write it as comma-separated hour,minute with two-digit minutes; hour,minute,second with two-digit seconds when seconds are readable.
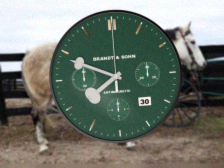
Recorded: 7,49
